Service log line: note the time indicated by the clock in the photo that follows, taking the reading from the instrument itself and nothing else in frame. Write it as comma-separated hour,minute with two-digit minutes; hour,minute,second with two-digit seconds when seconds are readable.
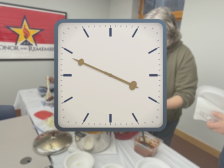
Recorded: 3,49
